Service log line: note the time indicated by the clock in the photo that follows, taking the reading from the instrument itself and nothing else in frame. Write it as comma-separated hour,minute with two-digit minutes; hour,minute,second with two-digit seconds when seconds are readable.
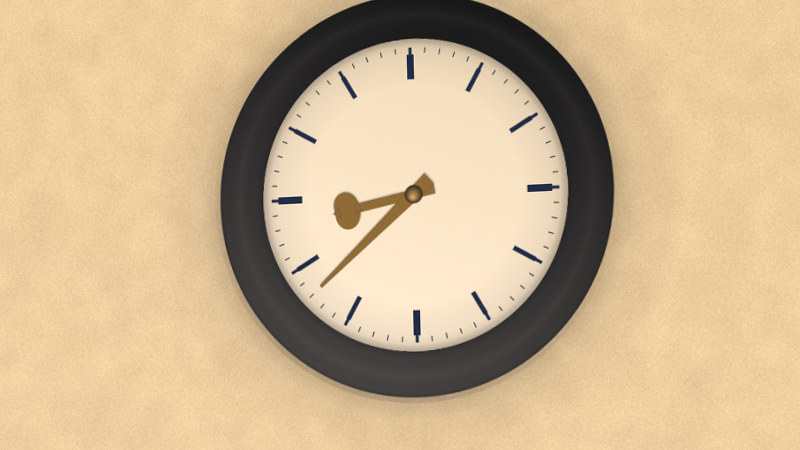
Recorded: 8,38
